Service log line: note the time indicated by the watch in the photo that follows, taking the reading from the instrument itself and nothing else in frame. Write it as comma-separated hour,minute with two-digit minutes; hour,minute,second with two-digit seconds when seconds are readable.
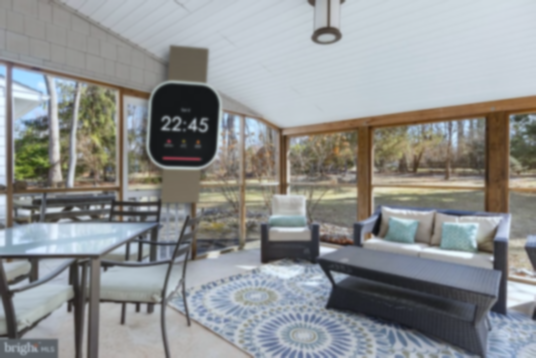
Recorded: 22,45
